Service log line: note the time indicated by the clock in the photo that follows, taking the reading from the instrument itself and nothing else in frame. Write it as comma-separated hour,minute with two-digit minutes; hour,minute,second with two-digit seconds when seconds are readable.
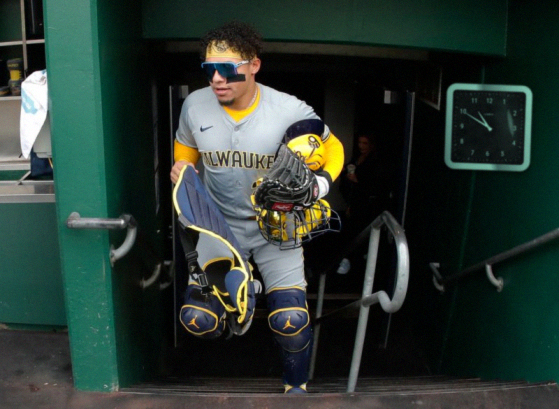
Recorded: 10,50
